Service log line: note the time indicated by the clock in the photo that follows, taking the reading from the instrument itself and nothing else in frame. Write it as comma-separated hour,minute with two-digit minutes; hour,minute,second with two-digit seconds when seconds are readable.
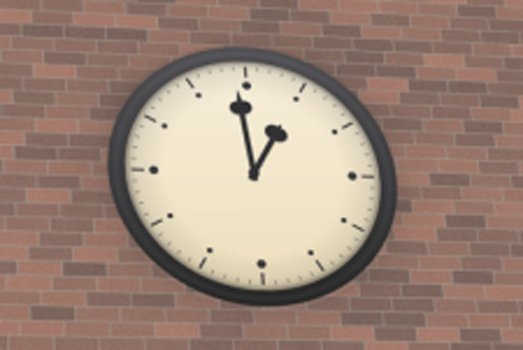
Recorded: 12,59
